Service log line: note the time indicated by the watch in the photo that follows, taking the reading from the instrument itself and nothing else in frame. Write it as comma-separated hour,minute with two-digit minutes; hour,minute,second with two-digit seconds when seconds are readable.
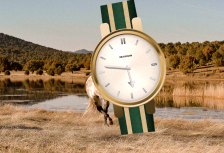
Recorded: 5,47
